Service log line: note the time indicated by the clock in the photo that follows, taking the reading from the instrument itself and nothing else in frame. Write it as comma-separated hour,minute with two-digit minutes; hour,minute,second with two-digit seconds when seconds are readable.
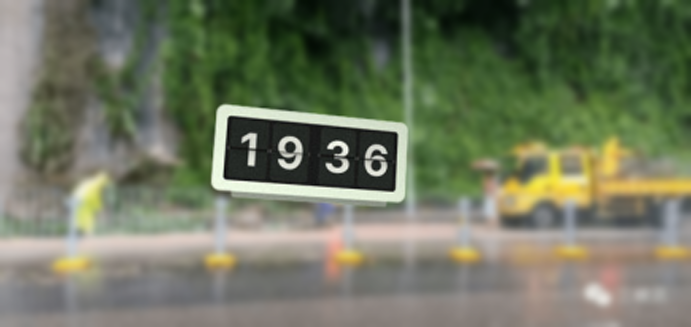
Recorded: 19,36
